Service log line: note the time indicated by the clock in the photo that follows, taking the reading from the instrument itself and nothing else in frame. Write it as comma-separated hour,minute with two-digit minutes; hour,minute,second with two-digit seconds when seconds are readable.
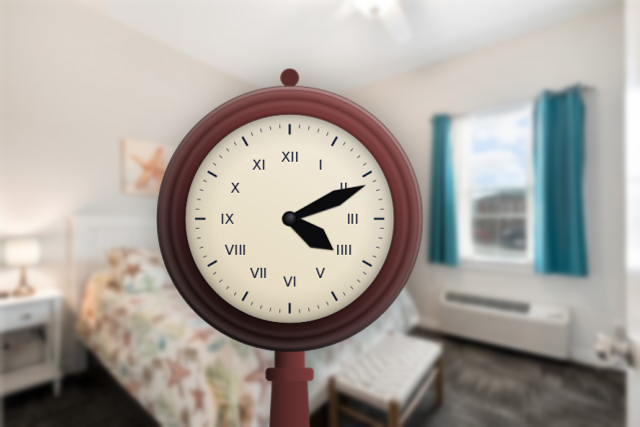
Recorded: 4,11
